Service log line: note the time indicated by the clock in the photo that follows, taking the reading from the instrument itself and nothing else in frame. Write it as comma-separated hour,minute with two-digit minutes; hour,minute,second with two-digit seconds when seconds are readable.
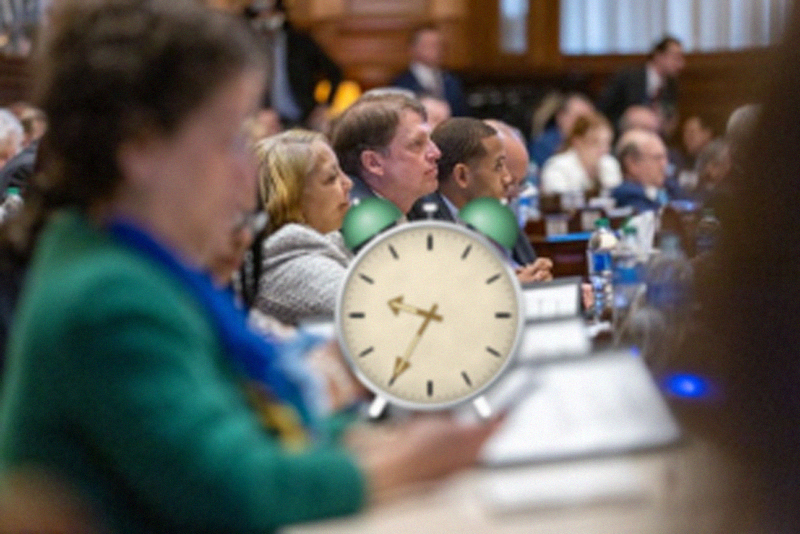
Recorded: 9,35
